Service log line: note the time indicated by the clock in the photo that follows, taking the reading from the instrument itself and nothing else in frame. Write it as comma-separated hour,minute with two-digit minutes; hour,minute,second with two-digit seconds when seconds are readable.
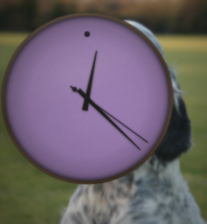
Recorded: 12,22,21
